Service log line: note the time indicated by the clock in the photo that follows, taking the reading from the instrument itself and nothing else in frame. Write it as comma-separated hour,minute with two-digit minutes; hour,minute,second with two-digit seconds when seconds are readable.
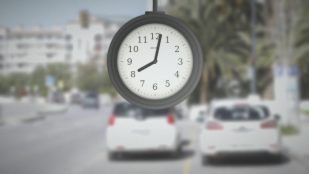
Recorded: 8,02
